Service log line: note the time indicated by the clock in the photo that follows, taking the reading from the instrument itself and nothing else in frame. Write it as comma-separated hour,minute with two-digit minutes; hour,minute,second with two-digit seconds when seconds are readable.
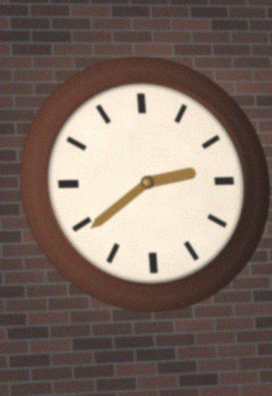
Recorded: 2,39
